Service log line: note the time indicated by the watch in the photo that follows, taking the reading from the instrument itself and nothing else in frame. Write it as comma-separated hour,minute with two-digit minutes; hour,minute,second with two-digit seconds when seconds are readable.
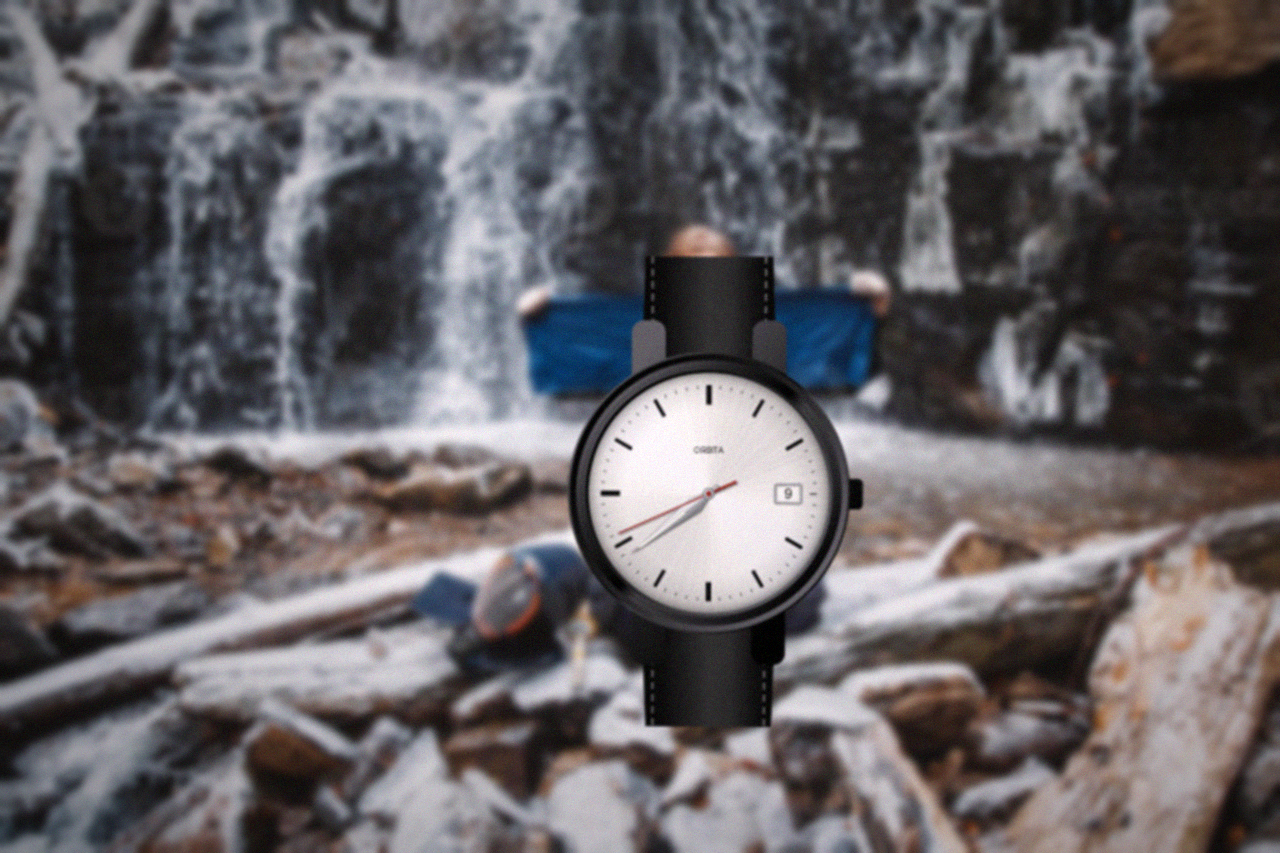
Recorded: 7,38,41
